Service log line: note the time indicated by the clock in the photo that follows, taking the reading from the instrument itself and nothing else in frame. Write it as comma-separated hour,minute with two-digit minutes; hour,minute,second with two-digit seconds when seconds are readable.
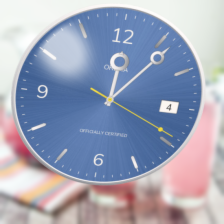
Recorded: 12,06,19
